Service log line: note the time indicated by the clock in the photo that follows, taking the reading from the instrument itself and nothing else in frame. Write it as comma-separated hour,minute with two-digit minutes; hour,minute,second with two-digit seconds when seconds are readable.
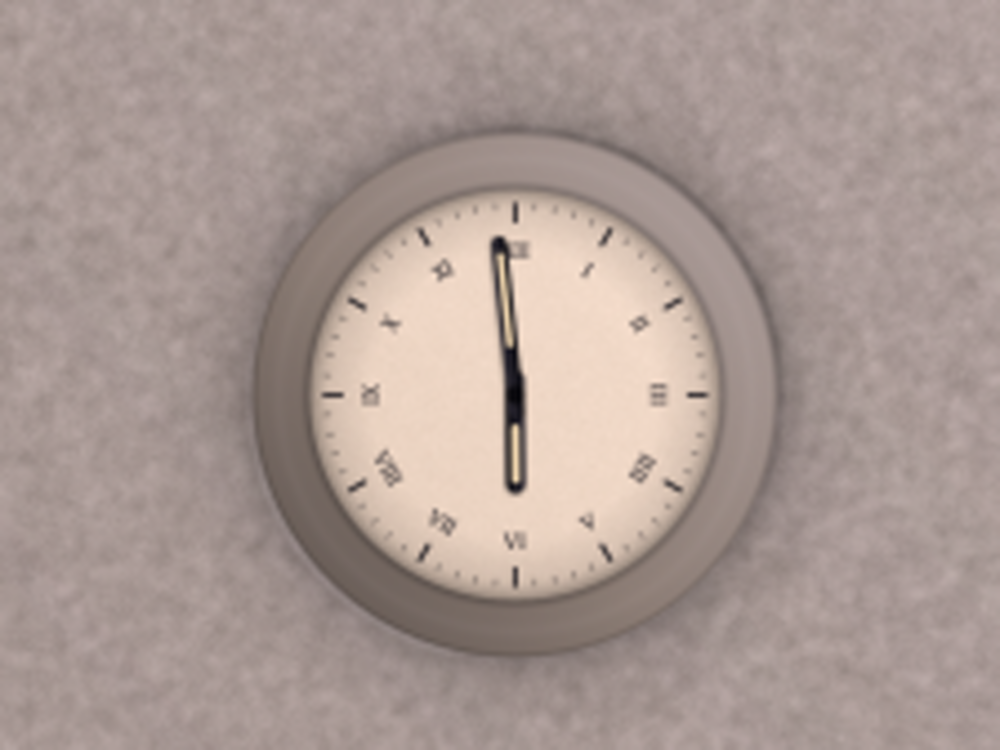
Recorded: 5,59
